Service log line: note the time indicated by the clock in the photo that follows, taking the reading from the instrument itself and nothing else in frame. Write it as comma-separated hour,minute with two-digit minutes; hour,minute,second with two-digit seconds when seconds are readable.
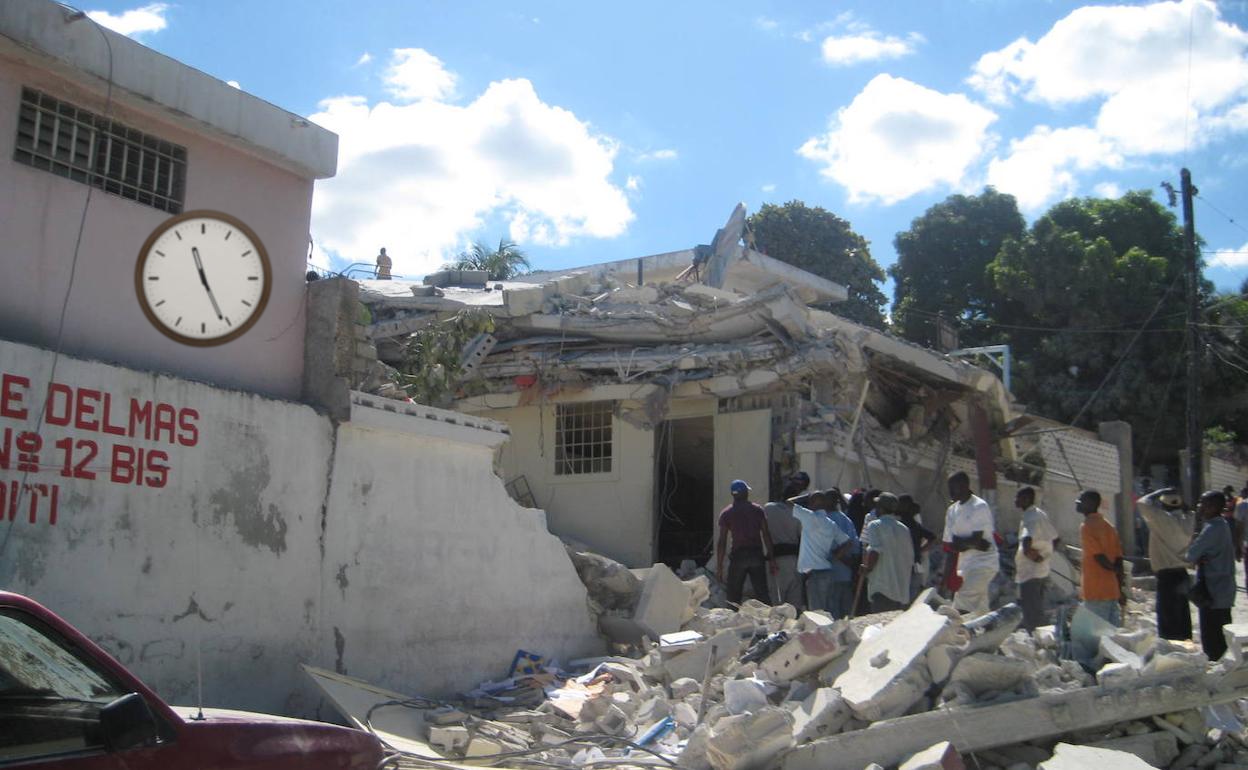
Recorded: 11,26
